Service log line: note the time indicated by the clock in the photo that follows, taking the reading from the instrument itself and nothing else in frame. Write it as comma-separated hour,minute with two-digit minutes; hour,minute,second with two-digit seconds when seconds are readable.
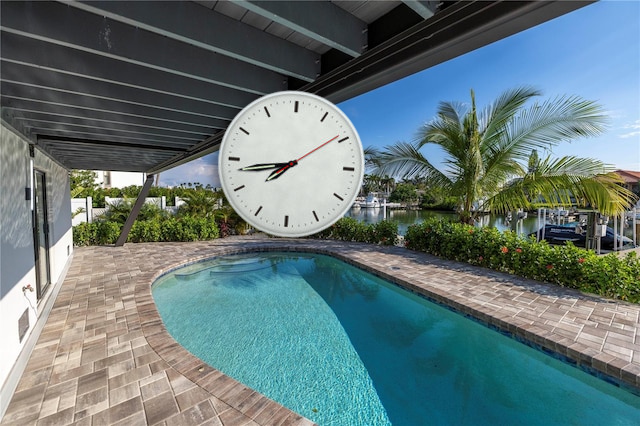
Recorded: 7,43,09
